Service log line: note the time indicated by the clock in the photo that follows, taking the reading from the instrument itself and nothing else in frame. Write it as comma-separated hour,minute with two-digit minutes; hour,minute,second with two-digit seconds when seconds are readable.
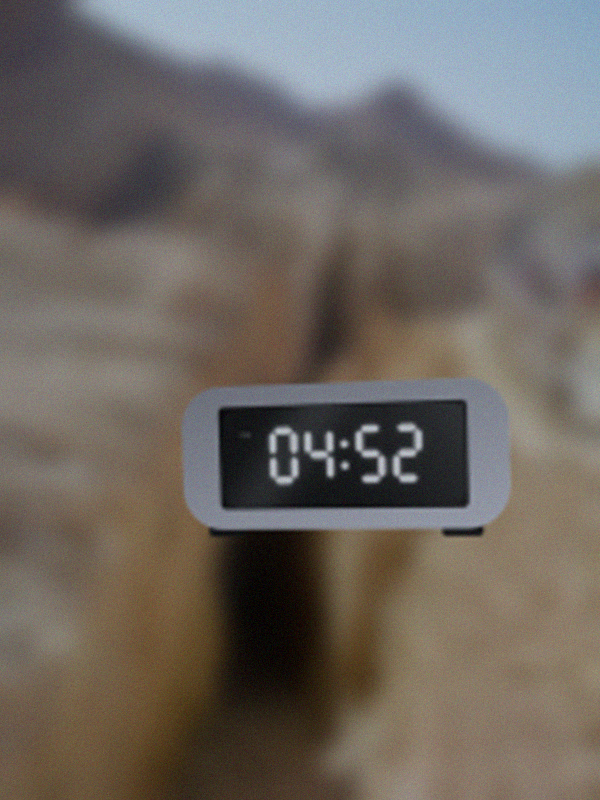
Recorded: 4,52
